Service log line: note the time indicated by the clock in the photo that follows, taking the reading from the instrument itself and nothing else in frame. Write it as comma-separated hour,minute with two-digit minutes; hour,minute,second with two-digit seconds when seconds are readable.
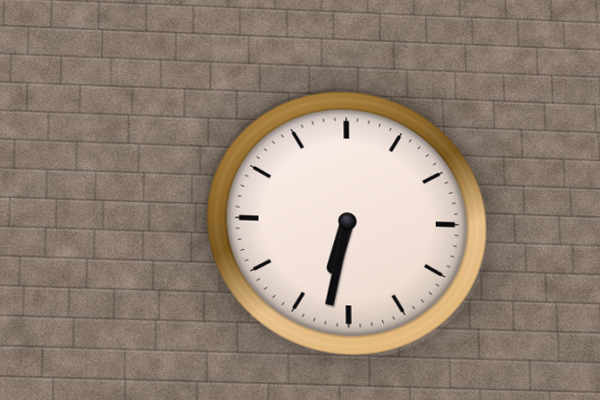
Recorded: 6,32
